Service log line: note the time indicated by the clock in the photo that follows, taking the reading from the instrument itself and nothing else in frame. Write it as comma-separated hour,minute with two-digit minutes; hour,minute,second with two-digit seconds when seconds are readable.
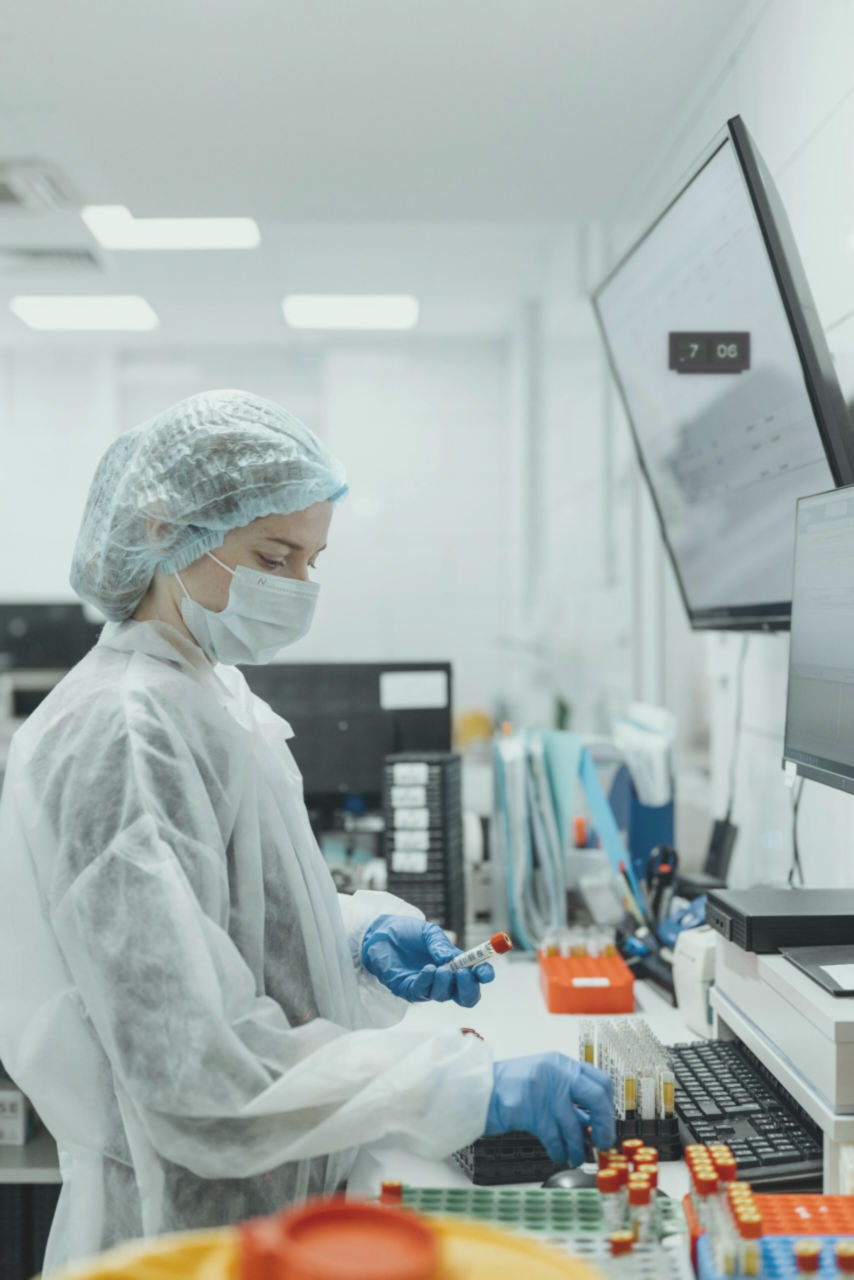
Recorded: 7,06
